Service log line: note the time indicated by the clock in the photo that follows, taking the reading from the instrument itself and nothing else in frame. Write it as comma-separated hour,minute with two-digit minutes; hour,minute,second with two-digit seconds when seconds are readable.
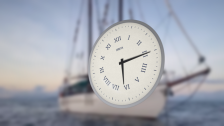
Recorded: 6,15
